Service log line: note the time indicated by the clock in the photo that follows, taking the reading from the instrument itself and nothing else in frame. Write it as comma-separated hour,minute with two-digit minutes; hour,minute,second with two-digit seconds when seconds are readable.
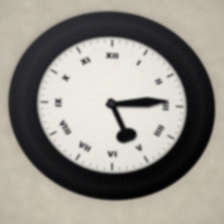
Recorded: 5,14
